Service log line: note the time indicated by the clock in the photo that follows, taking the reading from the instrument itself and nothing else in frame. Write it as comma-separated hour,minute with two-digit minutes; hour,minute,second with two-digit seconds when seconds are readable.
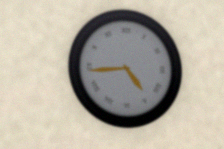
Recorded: 4,44
